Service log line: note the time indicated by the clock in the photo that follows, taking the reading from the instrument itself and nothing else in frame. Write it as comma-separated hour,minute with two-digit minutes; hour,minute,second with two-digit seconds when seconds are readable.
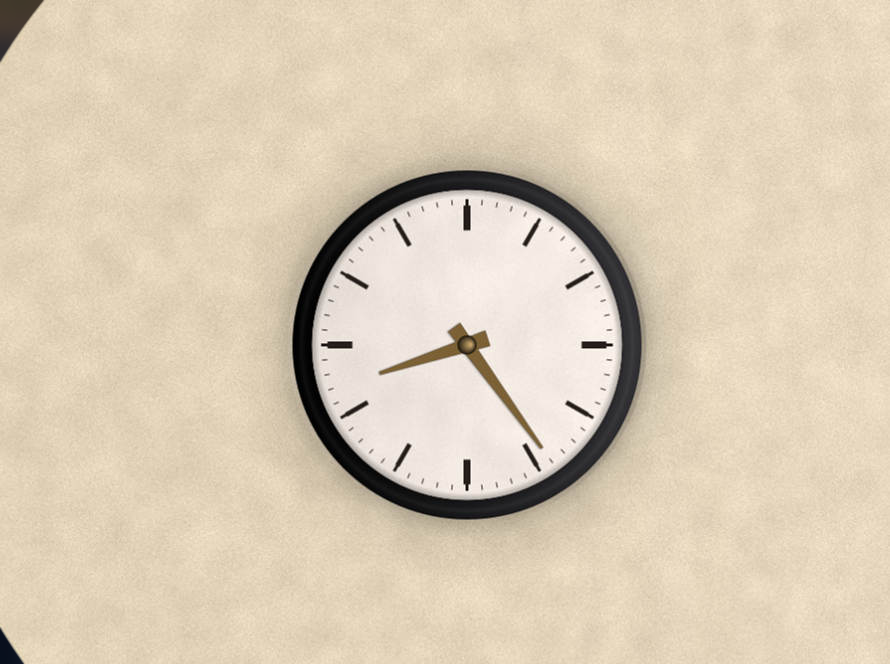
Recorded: 8,24
